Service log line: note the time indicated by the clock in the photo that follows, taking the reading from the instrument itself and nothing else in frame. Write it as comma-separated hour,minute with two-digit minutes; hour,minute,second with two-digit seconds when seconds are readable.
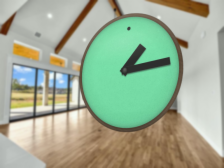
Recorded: 1,13
